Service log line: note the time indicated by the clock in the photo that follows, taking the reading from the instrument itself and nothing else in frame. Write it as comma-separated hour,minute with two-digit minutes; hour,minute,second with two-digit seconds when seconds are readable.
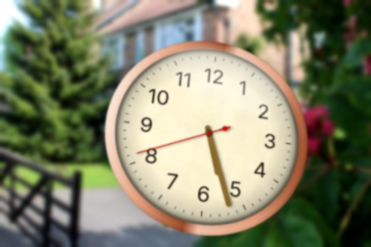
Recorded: 5,26,41
